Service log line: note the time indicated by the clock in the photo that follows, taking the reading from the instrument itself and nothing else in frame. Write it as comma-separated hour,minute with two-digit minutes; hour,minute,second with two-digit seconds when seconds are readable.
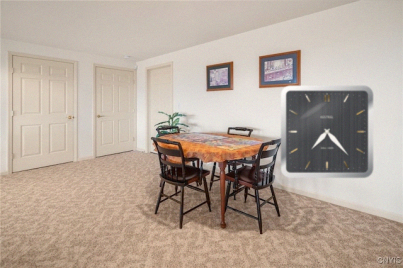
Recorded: 7,23
